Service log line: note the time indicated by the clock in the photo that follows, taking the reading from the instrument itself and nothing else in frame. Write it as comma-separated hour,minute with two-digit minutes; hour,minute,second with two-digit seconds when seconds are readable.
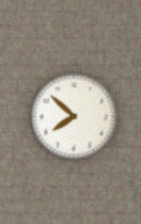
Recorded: 7,52
